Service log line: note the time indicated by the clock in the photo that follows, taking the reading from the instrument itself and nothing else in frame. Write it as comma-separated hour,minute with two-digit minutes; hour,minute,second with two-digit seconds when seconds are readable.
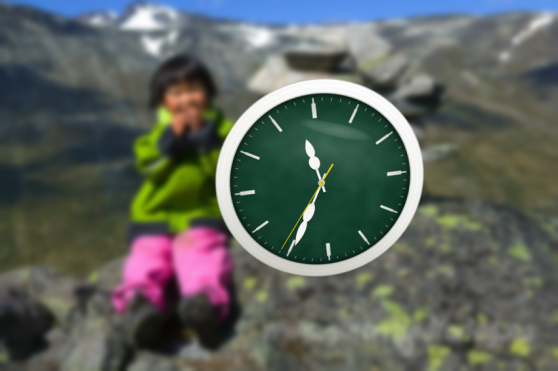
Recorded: 11,34,36
